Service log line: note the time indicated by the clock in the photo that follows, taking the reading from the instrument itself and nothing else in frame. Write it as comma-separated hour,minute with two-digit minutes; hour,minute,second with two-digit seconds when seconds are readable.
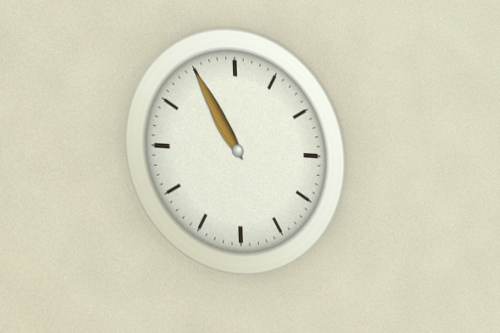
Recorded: 10,55
